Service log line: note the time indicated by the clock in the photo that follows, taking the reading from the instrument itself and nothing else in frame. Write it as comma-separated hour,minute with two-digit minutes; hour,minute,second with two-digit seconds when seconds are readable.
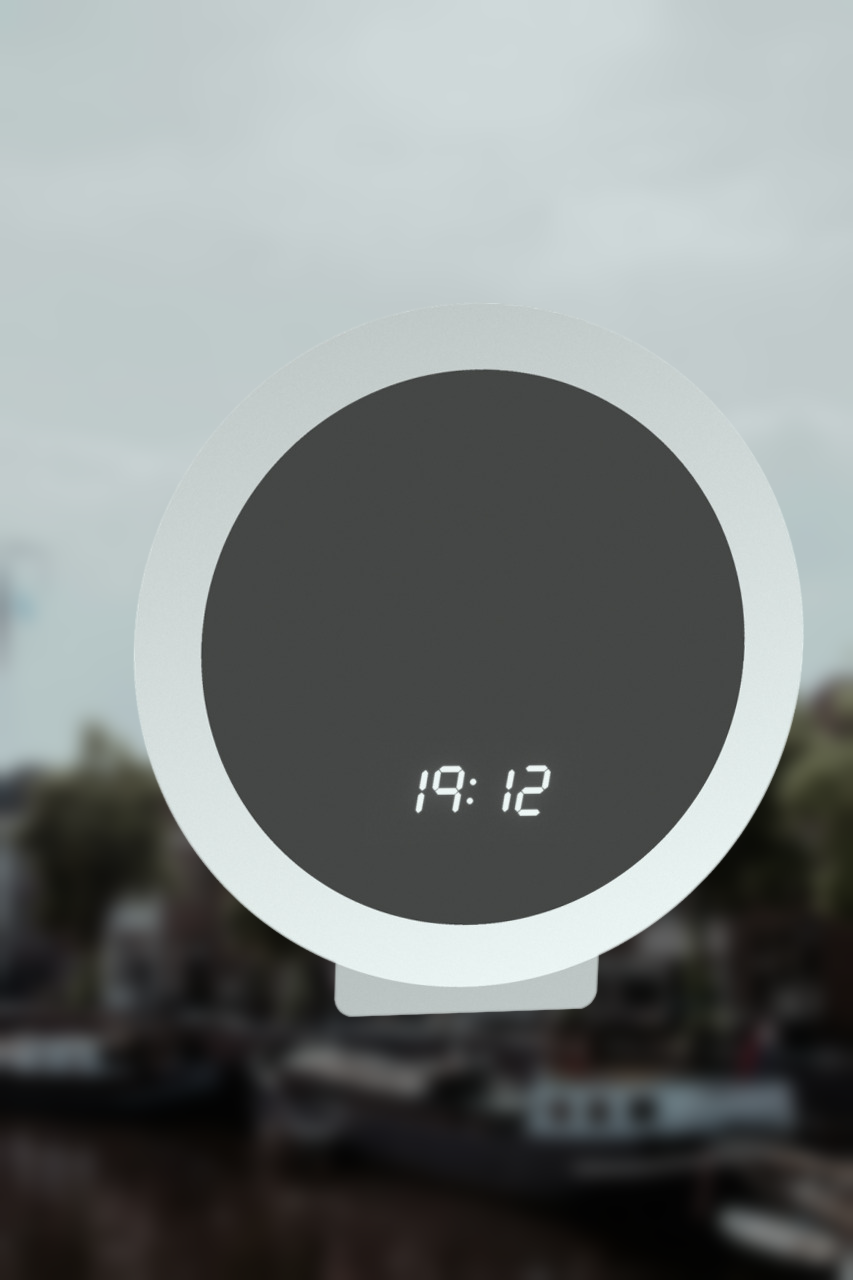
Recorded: 19,12
